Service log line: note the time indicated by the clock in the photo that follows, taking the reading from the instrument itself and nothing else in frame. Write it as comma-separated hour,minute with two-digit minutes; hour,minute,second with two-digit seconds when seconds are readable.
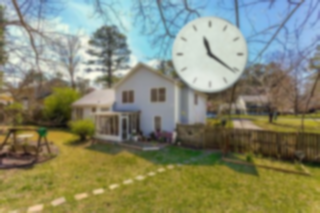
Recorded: 11,21
